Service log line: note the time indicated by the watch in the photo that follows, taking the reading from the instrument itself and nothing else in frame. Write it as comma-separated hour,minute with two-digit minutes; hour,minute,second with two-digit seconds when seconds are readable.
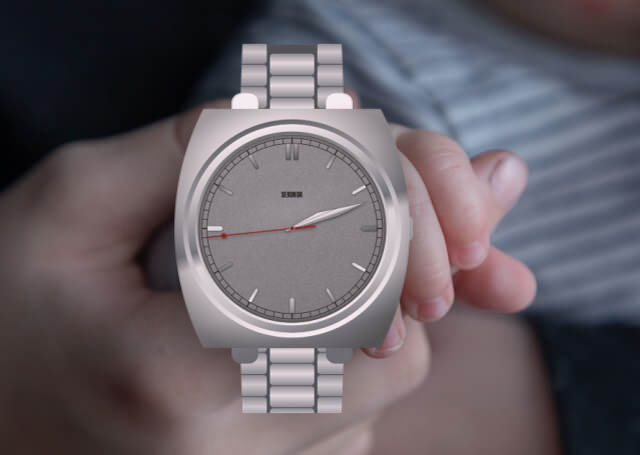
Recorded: 2,11,44
